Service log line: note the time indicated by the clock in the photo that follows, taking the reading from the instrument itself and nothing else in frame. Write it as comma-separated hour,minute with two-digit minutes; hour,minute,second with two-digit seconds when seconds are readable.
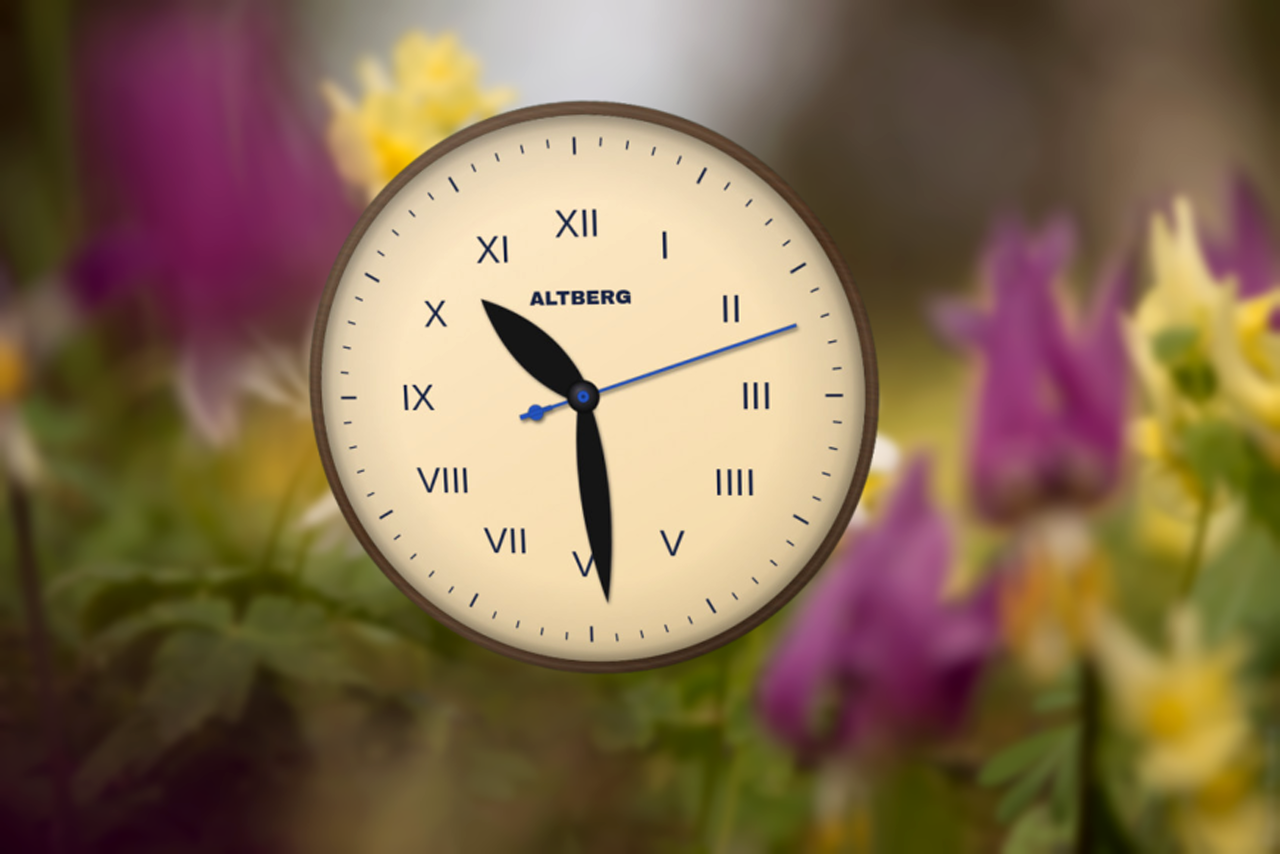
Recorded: 10,29,12
